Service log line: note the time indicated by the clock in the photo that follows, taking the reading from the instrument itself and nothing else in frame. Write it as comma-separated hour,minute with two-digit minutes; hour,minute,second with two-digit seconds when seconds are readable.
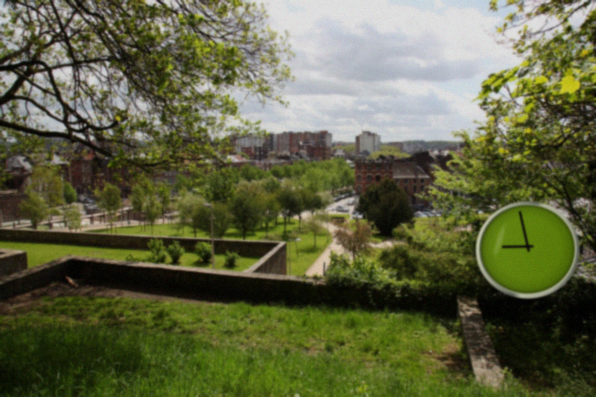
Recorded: 8,58
